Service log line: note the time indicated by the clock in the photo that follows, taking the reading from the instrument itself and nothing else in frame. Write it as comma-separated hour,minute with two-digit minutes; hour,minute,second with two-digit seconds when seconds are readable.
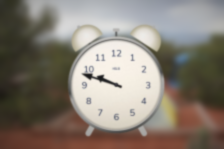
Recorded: 9,48
